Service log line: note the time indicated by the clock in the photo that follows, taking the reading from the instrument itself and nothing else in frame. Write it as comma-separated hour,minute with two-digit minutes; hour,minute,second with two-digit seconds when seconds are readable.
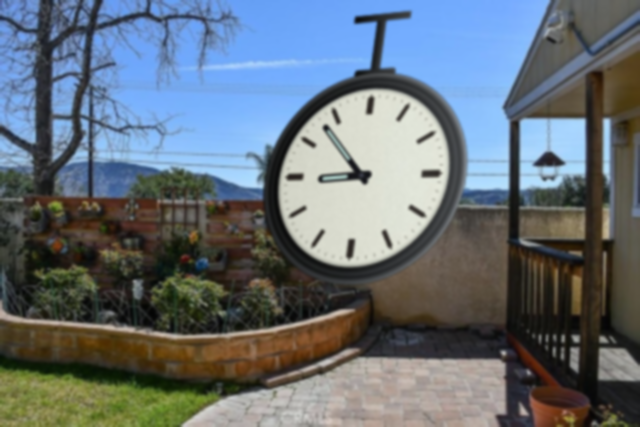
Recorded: 8,53
